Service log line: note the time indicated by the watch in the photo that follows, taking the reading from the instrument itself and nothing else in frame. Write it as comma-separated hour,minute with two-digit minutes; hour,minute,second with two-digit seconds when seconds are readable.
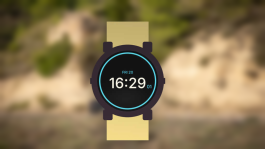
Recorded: 16,29
